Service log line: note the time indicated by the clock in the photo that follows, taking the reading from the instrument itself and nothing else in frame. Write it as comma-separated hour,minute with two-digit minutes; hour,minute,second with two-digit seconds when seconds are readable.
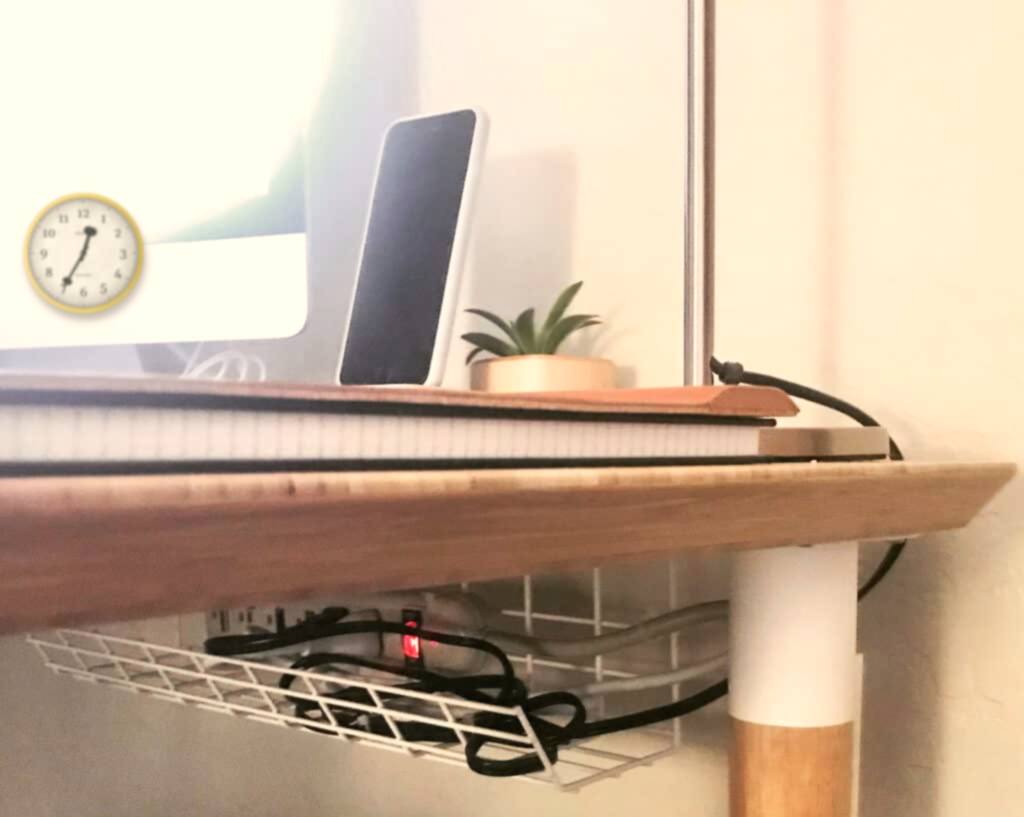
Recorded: 12,35
